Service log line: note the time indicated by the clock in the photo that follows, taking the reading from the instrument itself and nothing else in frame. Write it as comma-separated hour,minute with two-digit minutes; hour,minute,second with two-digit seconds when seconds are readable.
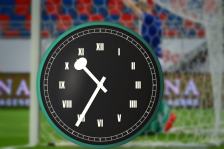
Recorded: 10,35
